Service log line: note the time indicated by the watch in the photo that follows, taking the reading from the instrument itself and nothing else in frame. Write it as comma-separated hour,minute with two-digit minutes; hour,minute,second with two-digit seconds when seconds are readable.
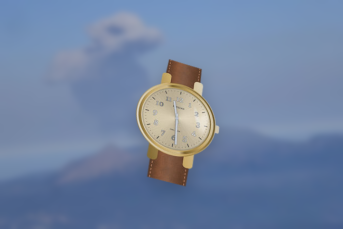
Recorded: 11,29
